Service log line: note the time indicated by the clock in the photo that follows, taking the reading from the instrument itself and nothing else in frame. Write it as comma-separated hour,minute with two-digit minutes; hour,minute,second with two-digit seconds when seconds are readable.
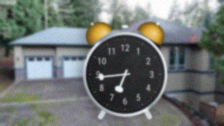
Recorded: 6,44
